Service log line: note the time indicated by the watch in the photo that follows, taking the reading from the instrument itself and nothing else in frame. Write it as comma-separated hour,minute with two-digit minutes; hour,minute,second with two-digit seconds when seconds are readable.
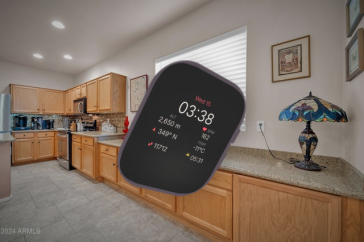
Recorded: 3,38
